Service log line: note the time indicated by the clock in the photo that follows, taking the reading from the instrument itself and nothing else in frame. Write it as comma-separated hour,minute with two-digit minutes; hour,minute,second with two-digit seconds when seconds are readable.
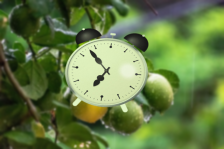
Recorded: 6,53
